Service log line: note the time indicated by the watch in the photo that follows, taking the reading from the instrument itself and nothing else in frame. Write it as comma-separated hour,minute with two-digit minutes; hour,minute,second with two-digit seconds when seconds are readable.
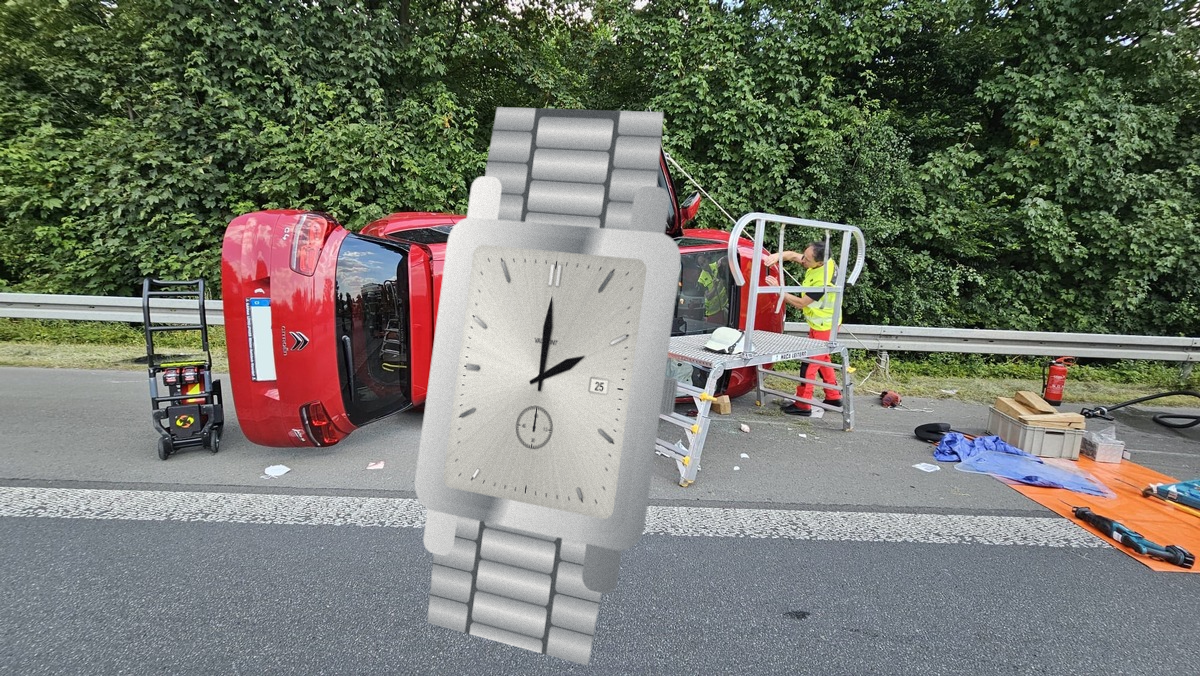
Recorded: 2,00
